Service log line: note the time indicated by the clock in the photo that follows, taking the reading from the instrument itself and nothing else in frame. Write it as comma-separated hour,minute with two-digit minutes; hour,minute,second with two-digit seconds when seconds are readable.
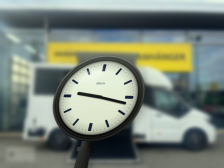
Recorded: 9,17
